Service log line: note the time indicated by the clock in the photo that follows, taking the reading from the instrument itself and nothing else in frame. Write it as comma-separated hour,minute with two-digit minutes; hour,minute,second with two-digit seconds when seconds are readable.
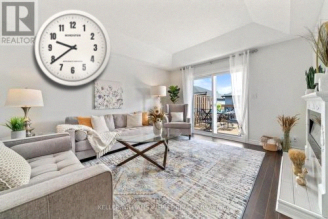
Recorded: 9,39
